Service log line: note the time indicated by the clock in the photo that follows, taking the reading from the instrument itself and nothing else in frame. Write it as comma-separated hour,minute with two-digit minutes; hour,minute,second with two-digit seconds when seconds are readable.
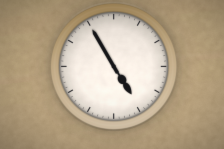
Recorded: 4,55
